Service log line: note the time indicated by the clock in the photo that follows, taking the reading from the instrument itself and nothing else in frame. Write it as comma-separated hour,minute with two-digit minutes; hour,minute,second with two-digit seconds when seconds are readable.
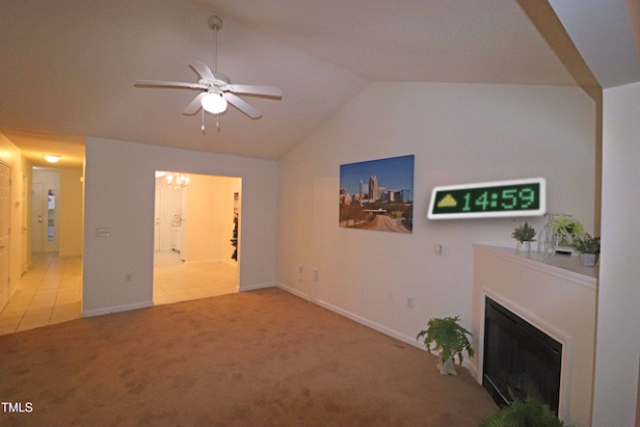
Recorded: 14,59
